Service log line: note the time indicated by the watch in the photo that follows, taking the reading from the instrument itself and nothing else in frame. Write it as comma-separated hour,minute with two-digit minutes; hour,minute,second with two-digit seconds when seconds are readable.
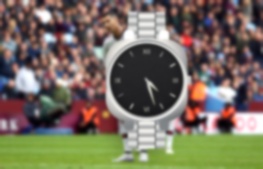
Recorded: 4,27
